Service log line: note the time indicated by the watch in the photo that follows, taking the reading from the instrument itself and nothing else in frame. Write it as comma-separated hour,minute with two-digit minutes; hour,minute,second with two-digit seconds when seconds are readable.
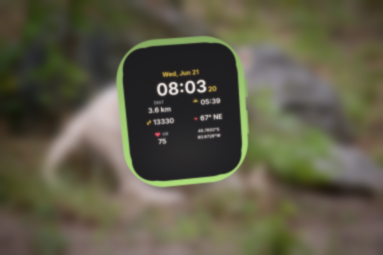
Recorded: 8,03
